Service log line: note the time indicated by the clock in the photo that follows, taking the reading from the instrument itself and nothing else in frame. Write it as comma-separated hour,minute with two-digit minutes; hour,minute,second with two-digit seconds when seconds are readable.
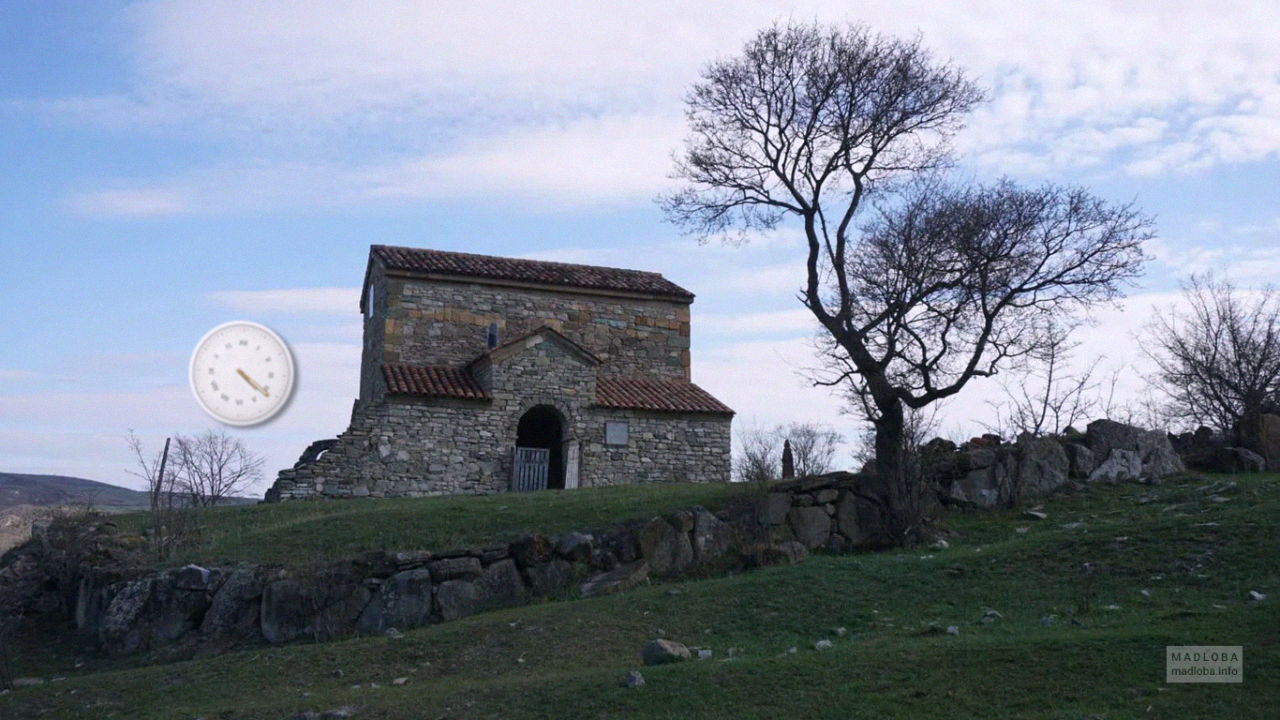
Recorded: 4,21
